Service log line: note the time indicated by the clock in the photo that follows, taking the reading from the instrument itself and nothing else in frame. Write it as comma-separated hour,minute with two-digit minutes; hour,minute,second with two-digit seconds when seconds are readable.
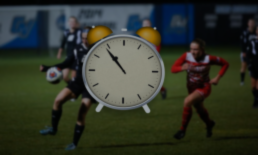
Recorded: 10,54
